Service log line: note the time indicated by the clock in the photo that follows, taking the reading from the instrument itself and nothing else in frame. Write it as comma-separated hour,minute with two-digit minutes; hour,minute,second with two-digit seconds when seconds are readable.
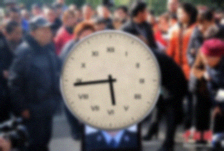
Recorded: 5,44
